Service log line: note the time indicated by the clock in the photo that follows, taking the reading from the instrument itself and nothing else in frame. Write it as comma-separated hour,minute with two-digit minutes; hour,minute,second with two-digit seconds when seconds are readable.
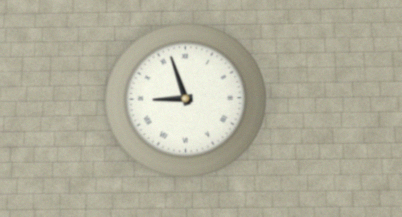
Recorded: 8,57
